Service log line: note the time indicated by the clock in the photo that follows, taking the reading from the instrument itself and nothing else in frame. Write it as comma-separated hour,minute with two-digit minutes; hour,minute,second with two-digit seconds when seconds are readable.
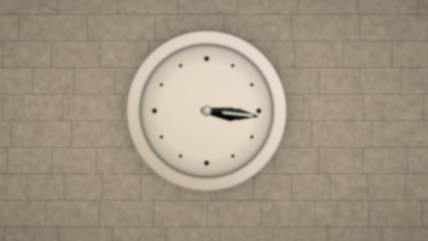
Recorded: 3,16
